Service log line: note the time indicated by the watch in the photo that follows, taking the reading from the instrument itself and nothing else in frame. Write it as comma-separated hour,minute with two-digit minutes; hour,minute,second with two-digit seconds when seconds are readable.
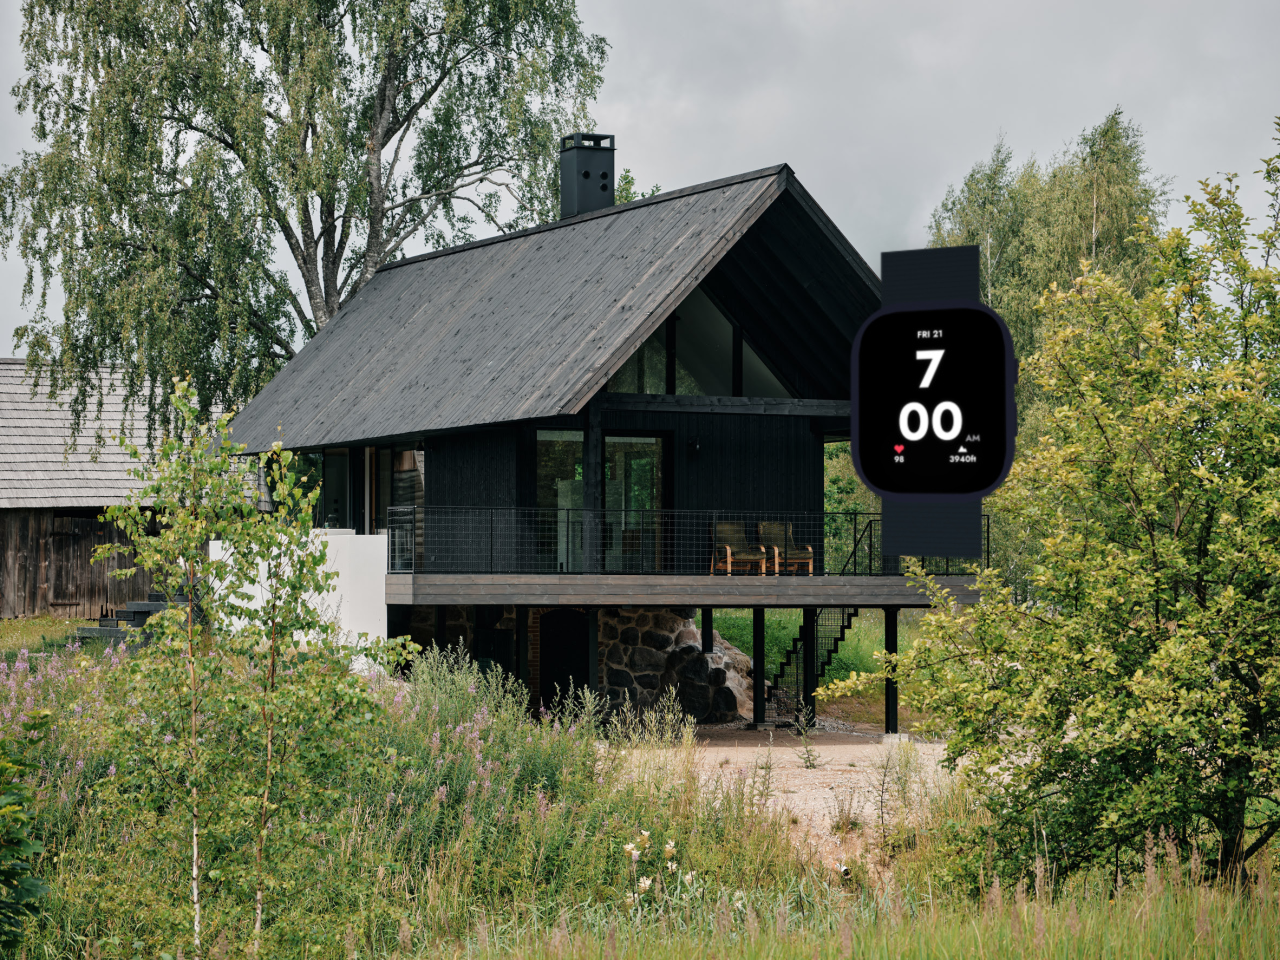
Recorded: 7,00
